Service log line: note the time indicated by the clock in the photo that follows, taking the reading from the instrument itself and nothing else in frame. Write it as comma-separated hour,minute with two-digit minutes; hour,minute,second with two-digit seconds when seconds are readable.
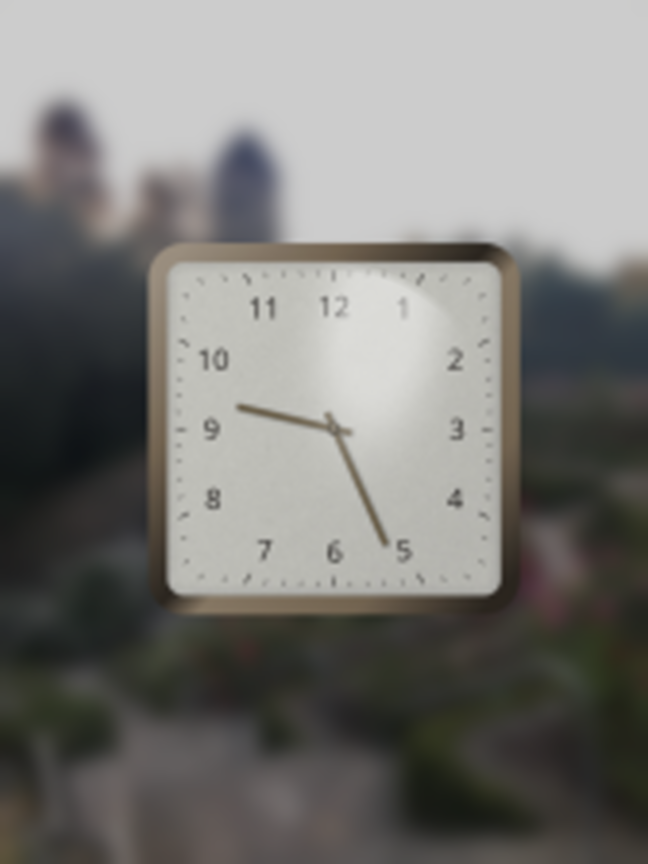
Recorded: 9,26
